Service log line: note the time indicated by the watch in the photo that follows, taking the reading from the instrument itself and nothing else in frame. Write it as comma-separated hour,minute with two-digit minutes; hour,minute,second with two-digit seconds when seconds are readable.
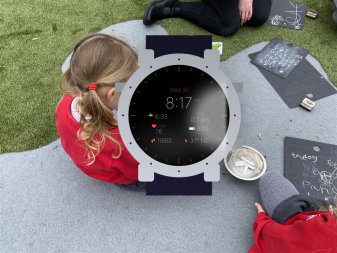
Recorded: 8,17
